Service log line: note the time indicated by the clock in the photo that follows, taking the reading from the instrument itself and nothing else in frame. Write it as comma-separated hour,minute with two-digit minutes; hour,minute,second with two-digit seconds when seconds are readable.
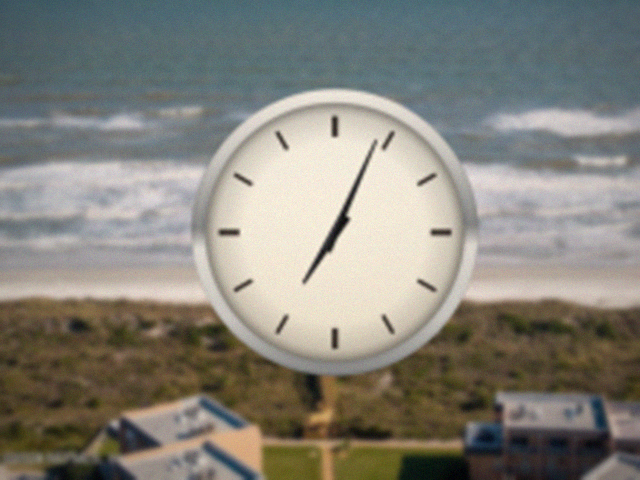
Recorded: 7,04
